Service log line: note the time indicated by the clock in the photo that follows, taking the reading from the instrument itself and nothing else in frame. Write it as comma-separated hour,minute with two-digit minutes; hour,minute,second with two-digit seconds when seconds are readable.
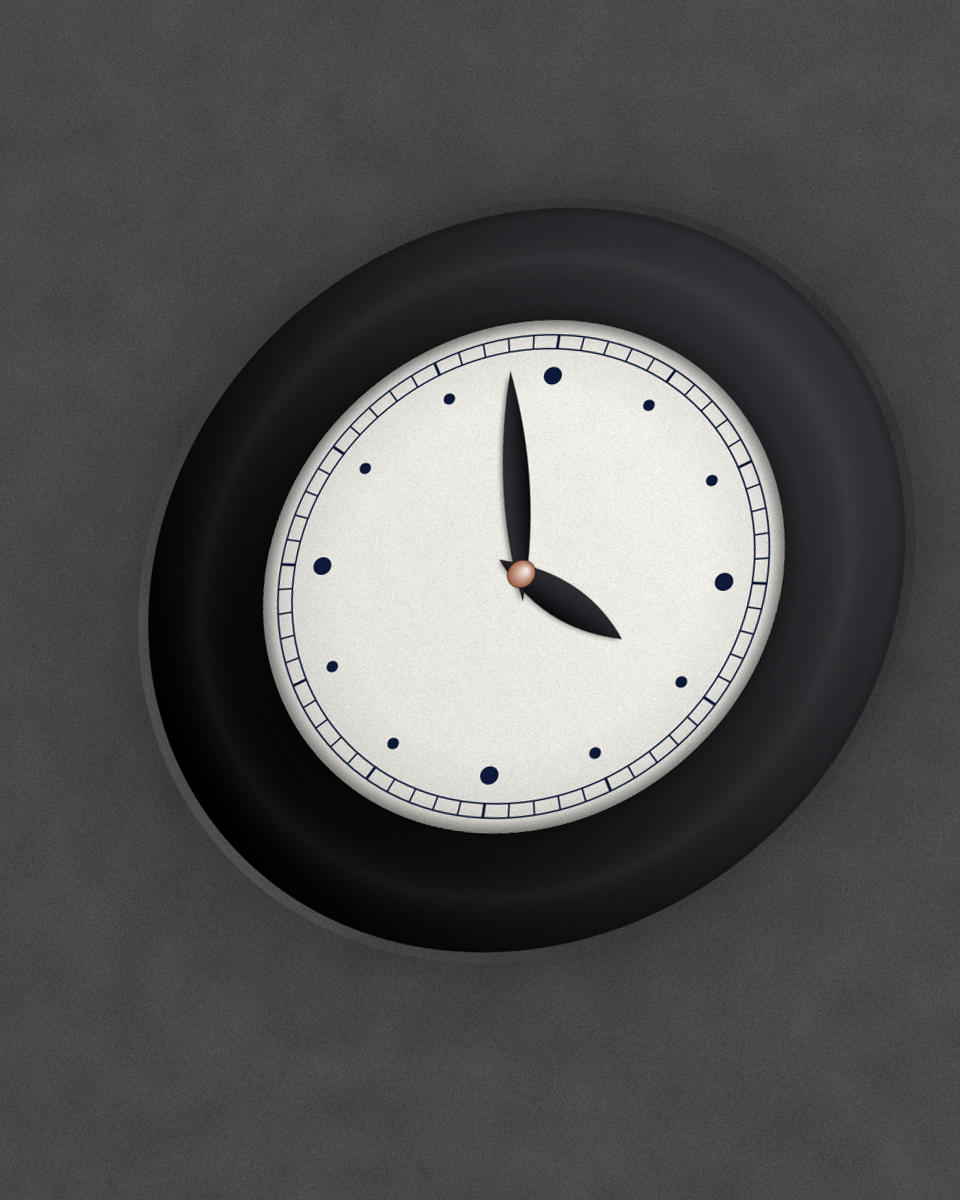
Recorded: 3,58
